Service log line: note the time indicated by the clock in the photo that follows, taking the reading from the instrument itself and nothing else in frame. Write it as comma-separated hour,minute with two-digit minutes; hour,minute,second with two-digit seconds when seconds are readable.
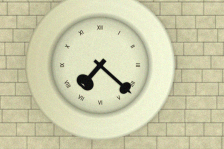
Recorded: 7,22
